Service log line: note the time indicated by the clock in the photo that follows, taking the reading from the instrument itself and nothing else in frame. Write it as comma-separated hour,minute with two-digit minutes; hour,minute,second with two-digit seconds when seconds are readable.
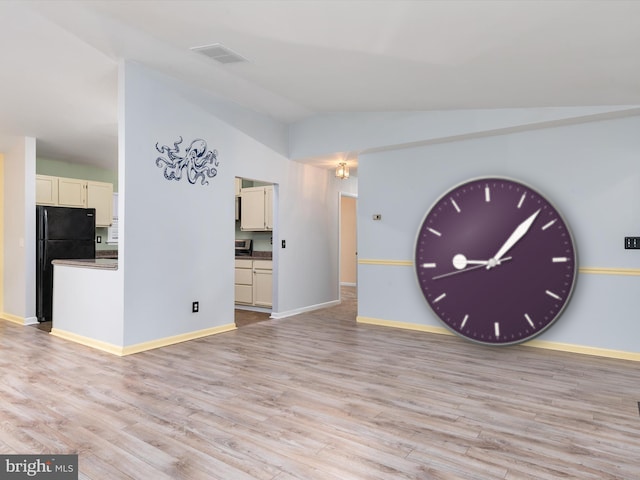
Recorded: 9,07,43
